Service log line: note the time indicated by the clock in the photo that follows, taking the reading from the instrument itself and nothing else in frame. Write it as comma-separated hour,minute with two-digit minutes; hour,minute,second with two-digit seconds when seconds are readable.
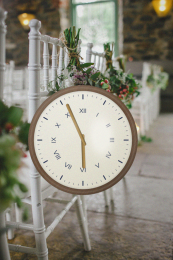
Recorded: 5,56
